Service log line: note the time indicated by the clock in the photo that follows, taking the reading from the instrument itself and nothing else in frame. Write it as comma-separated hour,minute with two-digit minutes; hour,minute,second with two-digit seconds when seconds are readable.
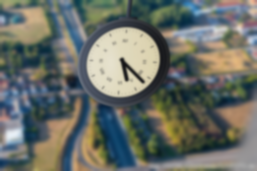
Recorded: 5,22
